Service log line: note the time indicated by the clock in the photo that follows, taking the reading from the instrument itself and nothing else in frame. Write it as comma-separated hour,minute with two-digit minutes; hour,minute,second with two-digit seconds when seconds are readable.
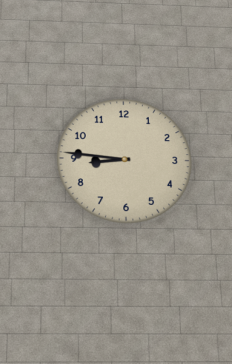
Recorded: 8,46
